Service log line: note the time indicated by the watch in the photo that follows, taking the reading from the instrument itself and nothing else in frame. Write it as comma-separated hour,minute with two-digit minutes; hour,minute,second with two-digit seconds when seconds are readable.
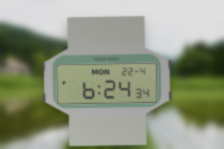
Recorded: 6,24
